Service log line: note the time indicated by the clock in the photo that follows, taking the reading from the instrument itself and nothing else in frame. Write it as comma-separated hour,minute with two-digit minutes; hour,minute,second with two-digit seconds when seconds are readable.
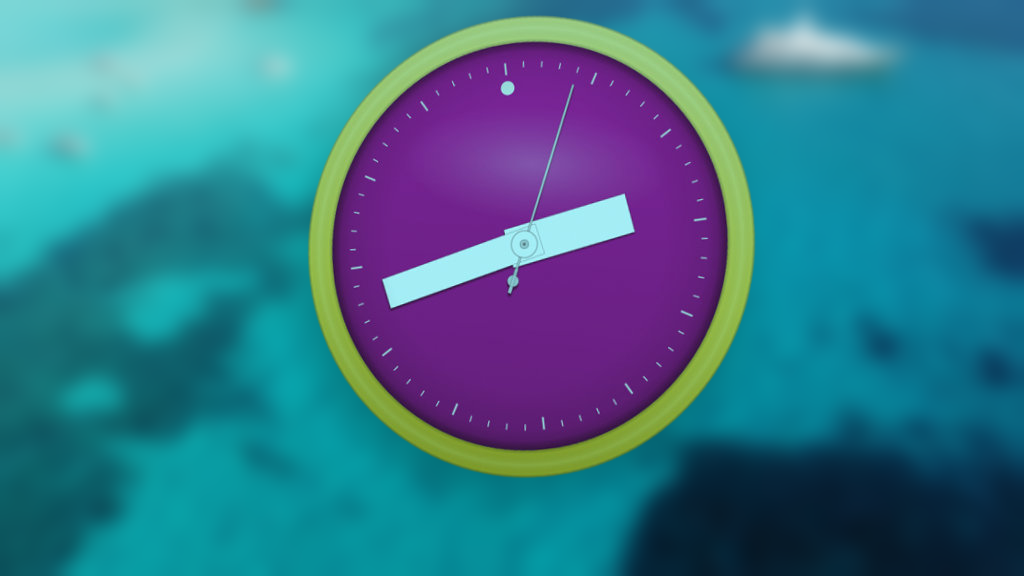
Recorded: 2,43,04
